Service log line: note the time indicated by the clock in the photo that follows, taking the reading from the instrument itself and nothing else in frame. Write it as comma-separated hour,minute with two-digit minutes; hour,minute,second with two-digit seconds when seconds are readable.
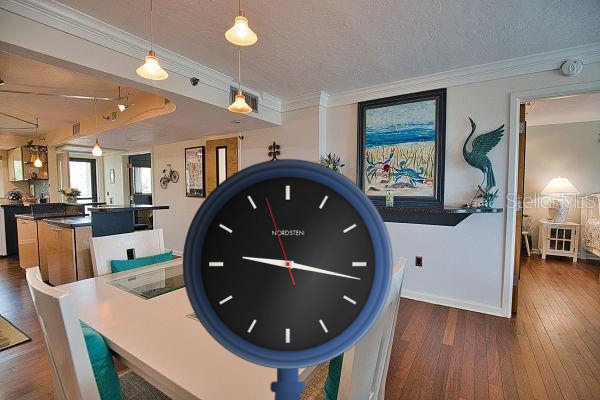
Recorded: 9,16,57
